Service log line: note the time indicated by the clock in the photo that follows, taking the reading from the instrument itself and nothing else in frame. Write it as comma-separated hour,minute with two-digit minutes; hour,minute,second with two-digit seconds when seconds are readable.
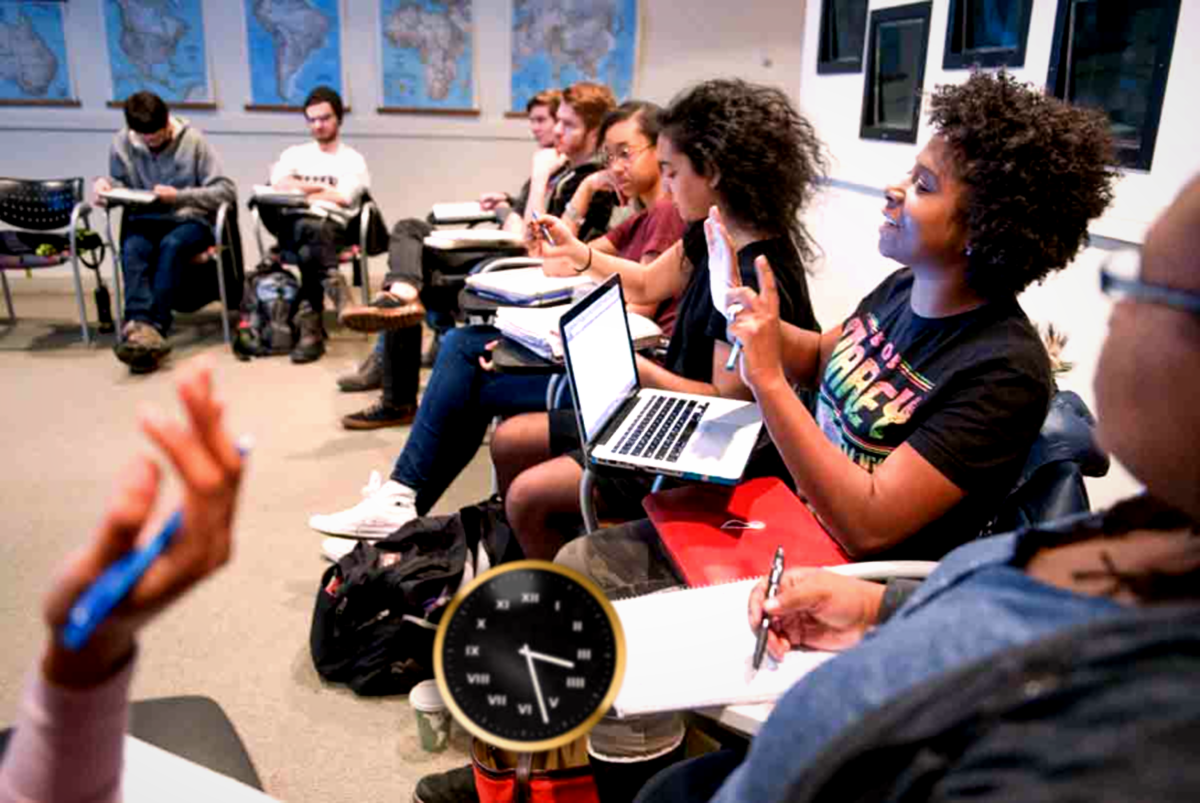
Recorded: 3,27
